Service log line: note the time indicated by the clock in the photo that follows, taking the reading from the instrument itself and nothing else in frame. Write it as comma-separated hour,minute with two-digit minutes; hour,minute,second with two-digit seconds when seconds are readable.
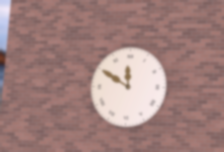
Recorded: 11,50
